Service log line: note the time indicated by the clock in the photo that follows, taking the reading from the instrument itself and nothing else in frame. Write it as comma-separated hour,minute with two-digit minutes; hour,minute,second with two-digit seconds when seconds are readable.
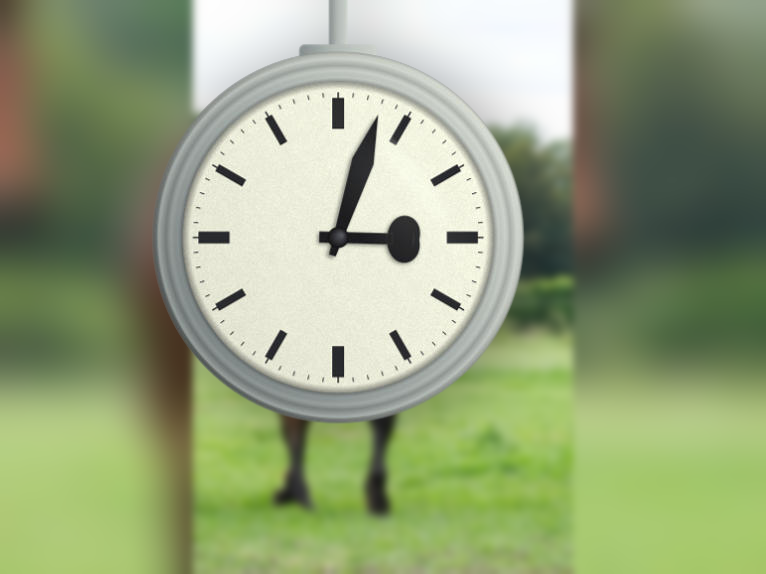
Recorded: 3,03
